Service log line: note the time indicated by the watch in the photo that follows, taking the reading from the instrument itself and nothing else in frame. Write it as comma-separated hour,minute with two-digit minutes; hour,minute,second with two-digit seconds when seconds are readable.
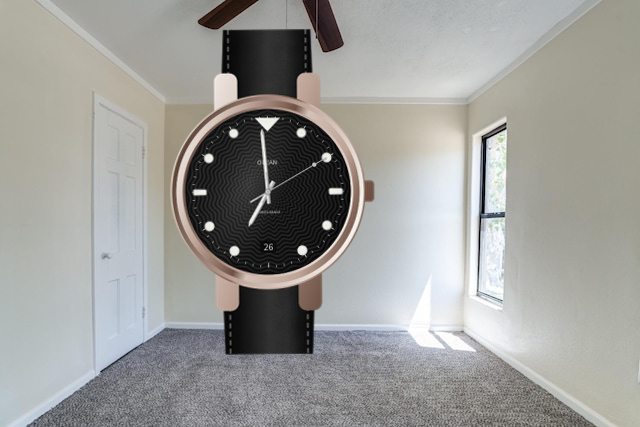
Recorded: 6,59,10
